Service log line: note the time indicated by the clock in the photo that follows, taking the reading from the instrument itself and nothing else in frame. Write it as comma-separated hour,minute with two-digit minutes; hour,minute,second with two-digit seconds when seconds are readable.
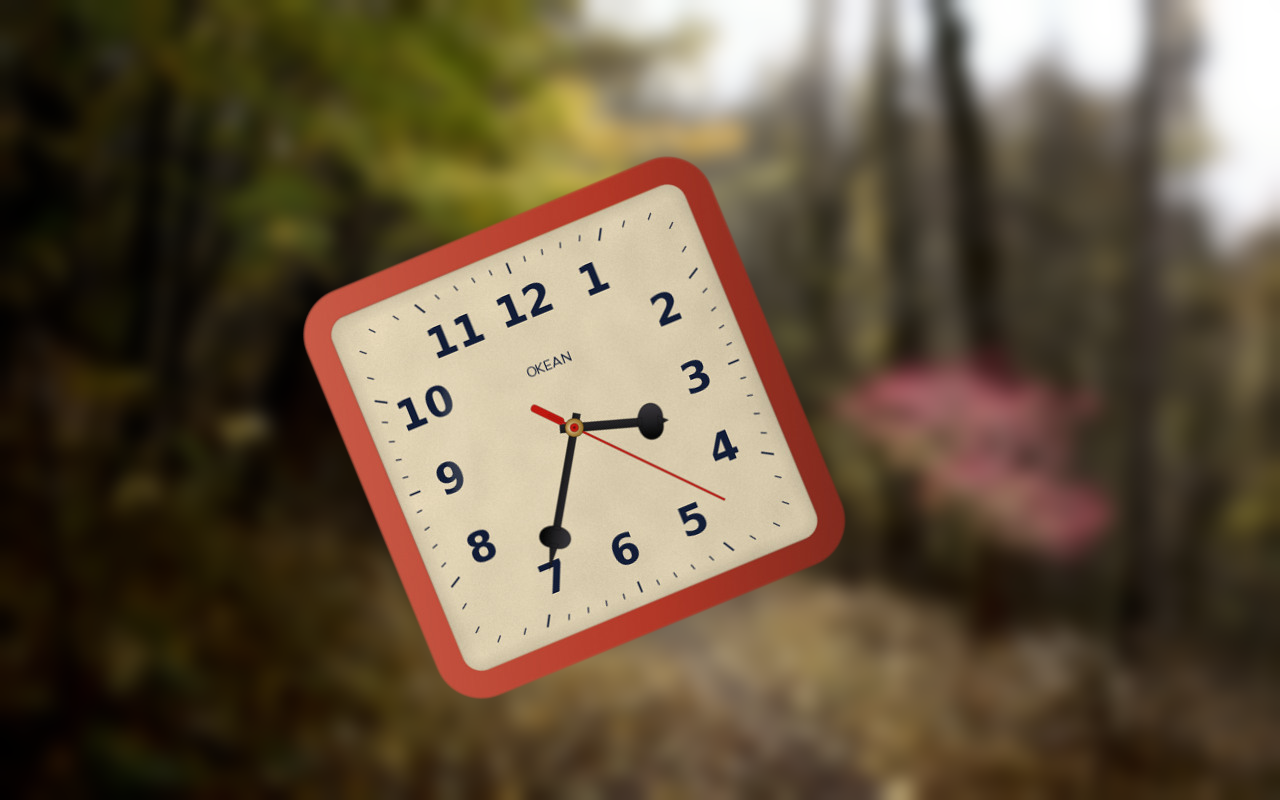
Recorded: 3,35,23
